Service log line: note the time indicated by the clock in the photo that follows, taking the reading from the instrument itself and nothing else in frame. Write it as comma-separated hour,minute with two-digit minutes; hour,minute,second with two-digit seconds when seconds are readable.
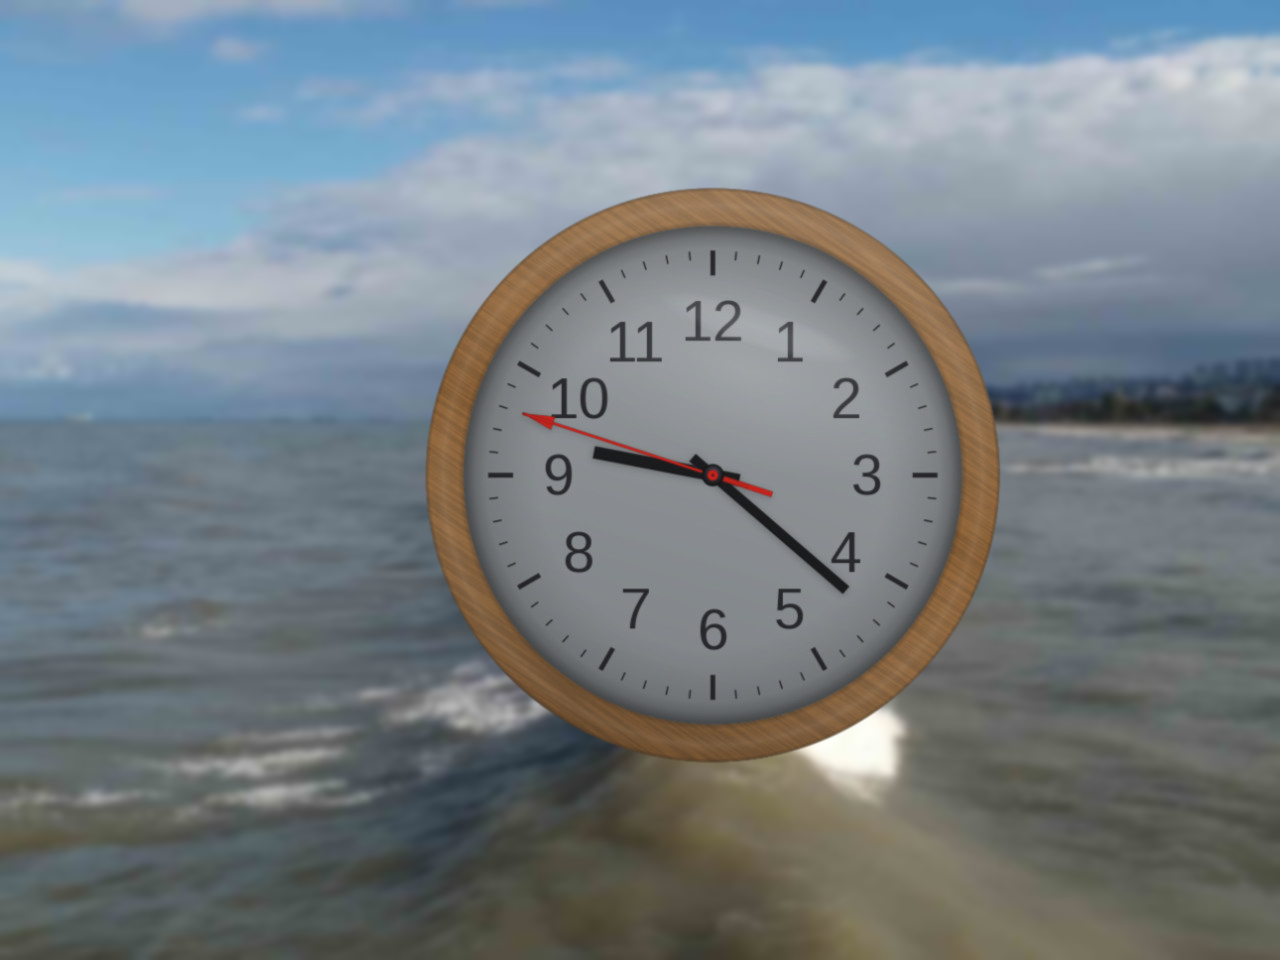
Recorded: 9,21,48
